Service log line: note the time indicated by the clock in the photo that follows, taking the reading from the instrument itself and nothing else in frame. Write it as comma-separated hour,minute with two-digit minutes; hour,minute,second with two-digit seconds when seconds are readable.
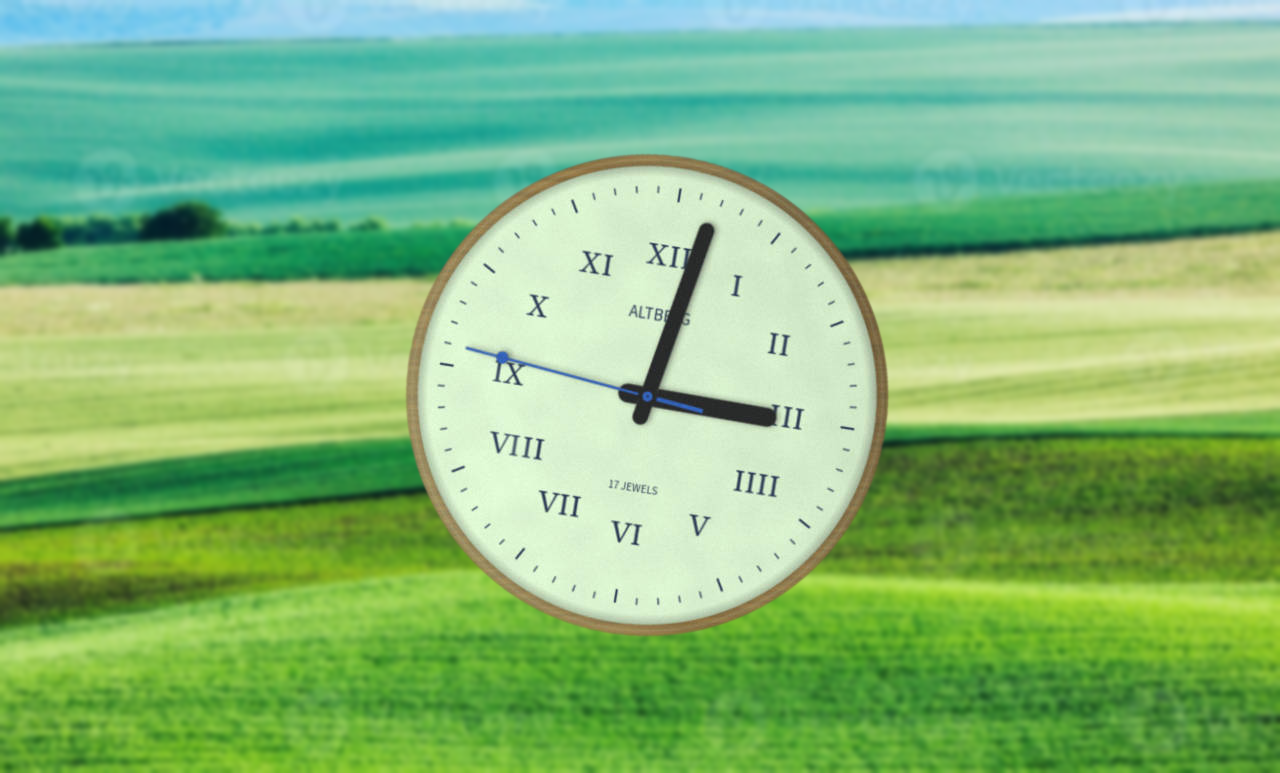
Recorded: 3,01,46
